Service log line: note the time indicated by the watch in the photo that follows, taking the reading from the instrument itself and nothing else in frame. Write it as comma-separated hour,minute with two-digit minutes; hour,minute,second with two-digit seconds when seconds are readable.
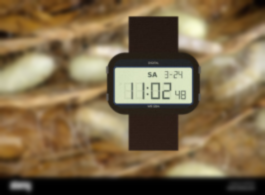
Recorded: 11,02
